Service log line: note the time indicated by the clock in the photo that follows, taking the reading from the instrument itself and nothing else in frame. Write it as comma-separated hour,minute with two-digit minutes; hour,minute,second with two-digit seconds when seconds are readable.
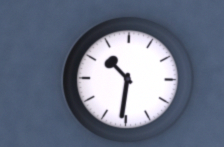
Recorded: 10,31
